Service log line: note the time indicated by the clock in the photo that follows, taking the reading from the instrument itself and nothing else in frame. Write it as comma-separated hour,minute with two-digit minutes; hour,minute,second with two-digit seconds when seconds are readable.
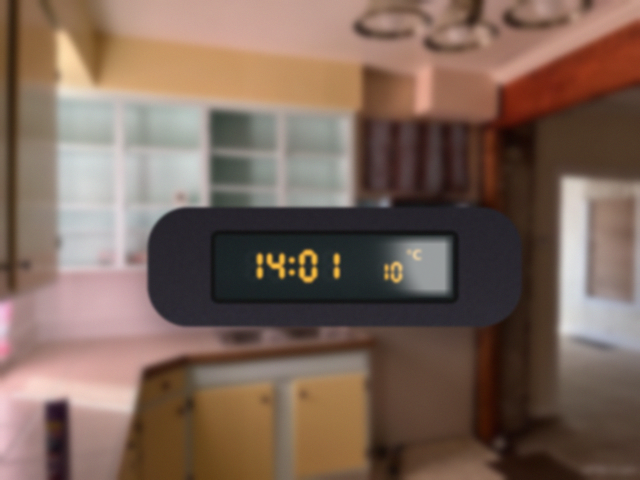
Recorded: 14,01
